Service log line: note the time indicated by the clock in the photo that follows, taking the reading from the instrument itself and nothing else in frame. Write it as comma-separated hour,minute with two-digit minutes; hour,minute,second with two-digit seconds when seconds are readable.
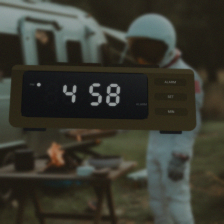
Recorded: 4,58
